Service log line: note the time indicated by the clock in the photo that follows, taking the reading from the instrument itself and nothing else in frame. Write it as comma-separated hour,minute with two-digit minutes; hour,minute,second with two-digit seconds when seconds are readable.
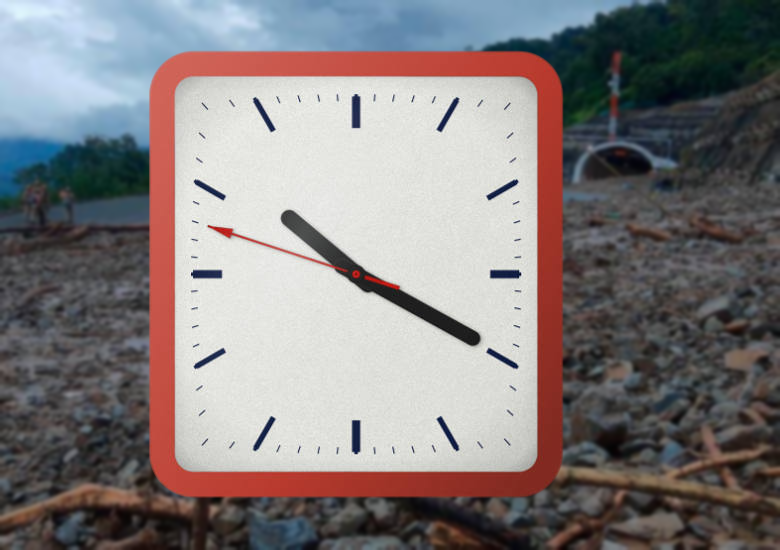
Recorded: 10,19,48
